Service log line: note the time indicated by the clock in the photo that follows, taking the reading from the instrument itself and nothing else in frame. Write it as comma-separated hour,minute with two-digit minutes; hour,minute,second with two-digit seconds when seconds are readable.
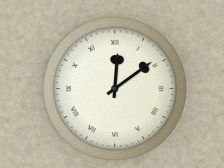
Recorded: 12,09
